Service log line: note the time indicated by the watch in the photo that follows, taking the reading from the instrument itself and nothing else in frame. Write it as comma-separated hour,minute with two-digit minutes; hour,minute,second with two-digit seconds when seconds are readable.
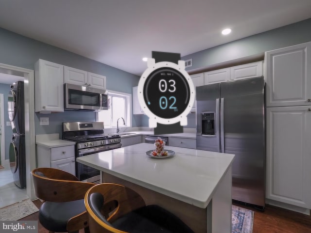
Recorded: 3,02
